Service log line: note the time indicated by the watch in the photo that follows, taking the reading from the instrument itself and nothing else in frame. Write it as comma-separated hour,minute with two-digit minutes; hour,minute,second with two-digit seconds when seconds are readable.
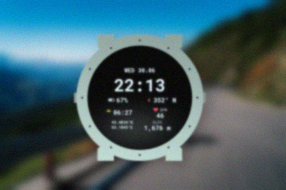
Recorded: 22,13
